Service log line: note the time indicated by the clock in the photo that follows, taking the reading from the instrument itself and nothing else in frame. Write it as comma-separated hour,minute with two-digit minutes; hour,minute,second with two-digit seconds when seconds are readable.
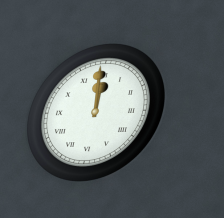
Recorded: 11,59
